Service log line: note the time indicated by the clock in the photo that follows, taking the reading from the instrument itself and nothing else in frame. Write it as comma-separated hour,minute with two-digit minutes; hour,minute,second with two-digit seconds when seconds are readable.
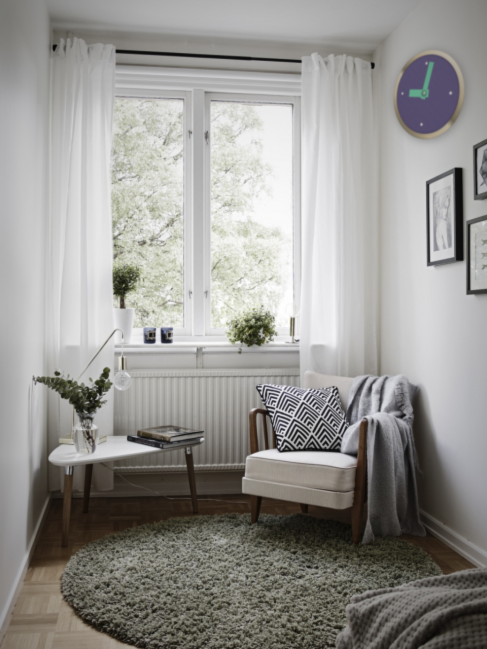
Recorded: 9,02
